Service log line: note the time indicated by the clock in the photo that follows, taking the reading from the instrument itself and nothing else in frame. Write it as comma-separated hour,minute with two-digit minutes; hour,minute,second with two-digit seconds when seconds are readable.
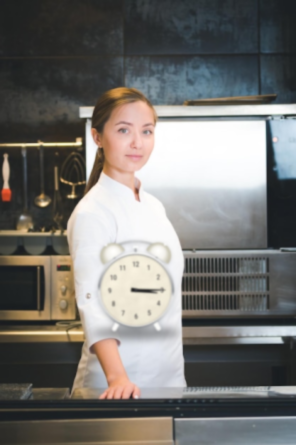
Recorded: 3,15
